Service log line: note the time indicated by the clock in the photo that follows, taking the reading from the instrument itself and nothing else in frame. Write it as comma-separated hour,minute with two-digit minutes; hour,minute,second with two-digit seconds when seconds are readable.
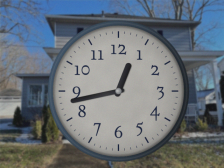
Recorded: 12,43
